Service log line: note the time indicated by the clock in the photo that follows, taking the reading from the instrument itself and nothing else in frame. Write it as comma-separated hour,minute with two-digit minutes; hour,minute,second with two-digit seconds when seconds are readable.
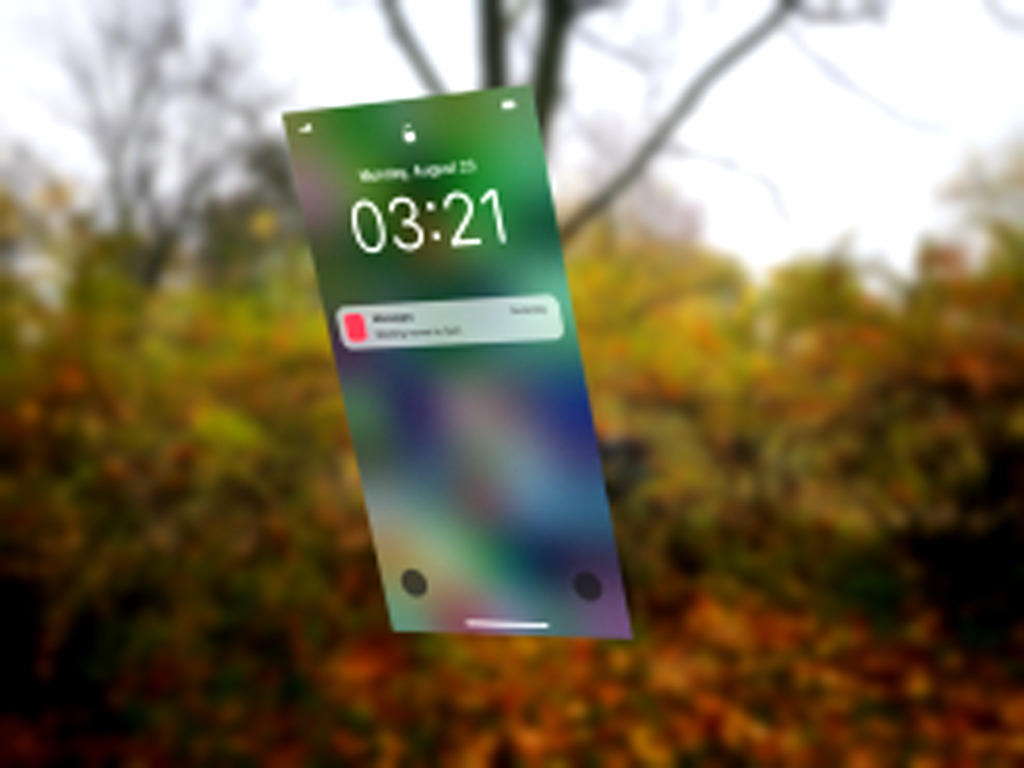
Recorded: 3,21
